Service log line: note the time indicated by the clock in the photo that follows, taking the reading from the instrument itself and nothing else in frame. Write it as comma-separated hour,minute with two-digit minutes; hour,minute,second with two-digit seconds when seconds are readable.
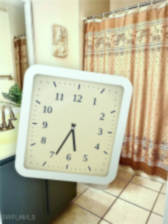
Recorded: 5,34
